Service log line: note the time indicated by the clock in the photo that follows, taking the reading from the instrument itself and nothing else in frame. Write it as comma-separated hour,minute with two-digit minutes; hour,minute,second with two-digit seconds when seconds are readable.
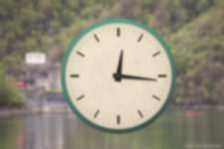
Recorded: 12,16
